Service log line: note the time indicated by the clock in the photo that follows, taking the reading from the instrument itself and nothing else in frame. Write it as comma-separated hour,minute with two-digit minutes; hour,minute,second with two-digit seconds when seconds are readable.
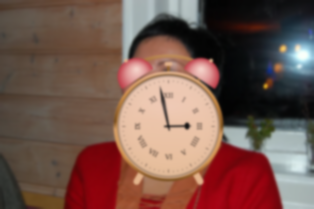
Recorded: 2,58
